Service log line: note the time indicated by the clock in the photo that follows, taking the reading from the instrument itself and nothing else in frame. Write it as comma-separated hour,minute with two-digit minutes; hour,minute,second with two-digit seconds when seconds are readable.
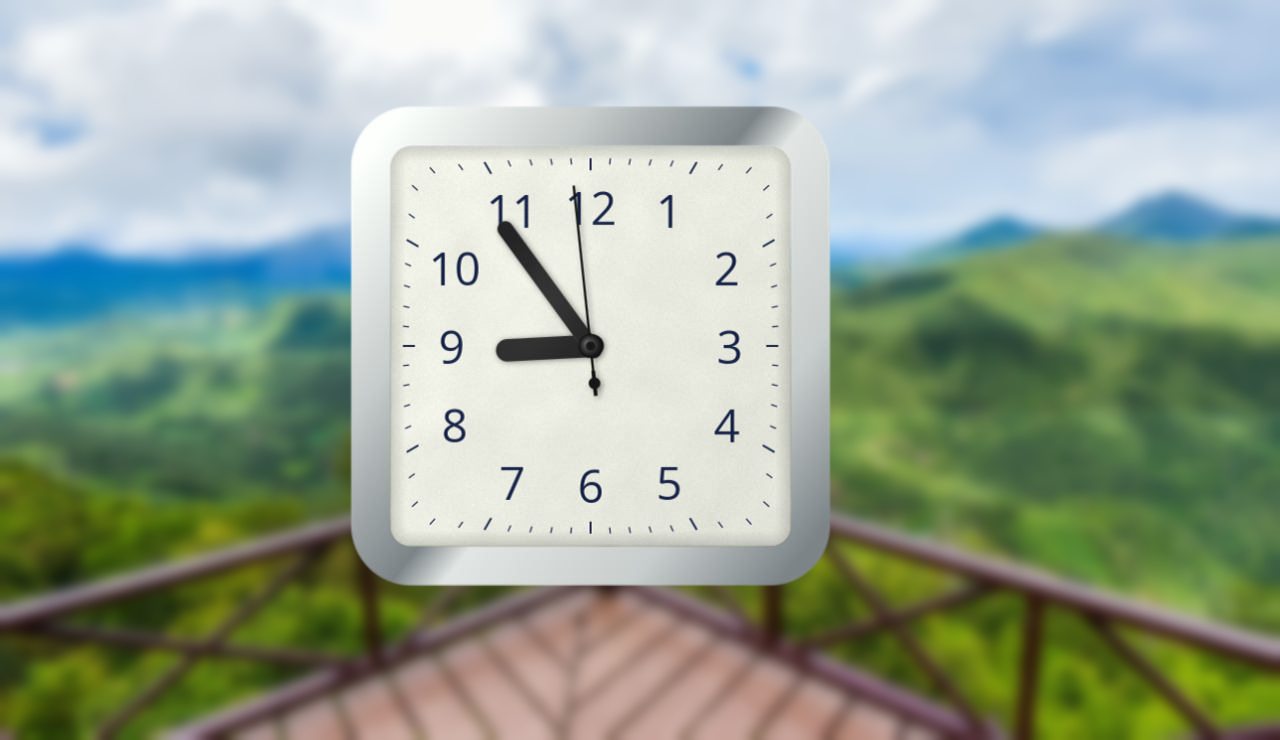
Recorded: 8,53,59
